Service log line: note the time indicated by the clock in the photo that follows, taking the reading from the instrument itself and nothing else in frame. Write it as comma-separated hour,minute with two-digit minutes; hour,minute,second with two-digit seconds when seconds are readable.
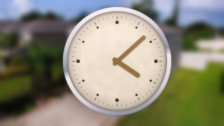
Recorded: 4,08
